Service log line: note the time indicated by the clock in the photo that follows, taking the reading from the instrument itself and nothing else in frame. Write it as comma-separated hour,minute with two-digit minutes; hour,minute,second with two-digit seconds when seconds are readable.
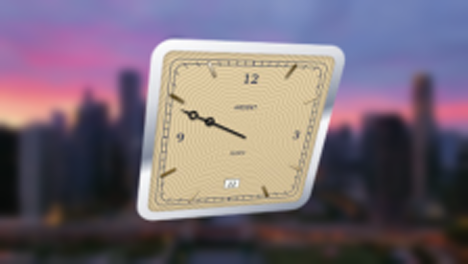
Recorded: 9,49
